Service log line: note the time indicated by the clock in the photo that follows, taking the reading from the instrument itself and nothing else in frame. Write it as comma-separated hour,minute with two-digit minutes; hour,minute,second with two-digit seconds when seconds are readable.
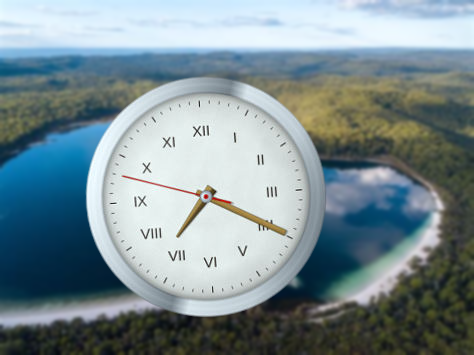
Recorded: 7,19,48
